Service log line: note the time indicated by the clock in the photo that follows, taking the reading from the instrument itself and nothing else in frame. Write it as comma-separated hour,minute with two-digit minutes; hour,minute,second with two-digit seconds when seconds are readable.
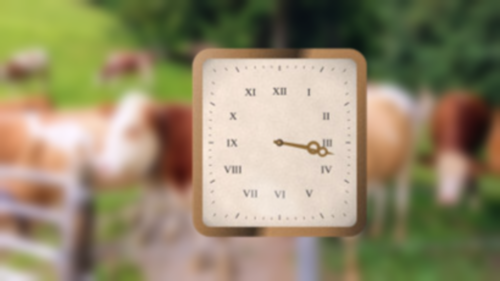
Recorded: 3,17
